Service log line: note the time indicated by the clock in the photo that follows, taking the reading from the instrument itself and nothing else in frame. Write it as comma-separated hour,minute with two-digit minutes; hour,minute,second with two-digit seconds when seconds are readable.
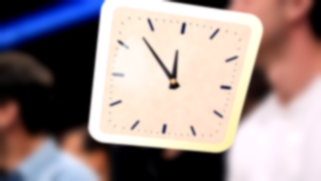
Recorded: 11,53
